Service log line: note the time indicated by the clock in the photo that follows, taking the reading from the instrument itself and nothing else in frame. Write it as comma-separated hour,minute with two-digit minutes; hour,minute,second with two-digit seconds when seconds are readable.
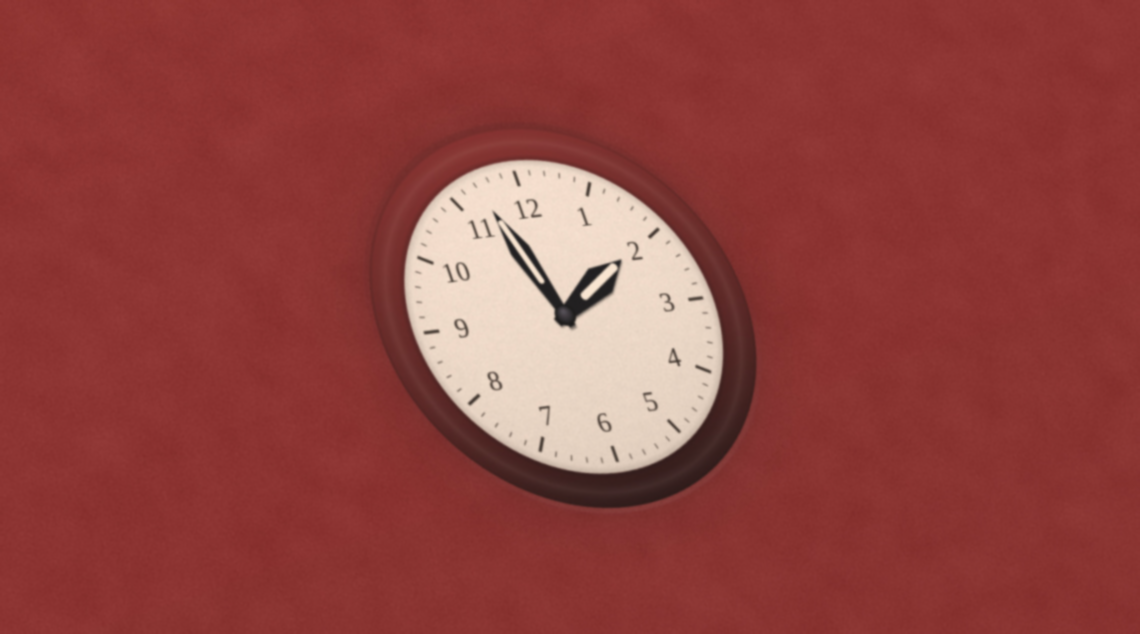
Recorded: 1,57
